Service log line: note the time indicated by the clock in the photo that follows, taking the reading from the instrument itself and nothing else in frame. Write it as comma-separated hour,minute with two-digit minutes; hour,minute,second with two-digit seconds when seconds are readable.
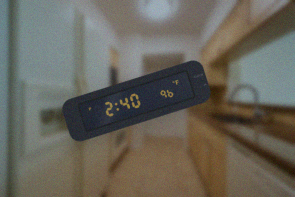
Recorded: 2,40
